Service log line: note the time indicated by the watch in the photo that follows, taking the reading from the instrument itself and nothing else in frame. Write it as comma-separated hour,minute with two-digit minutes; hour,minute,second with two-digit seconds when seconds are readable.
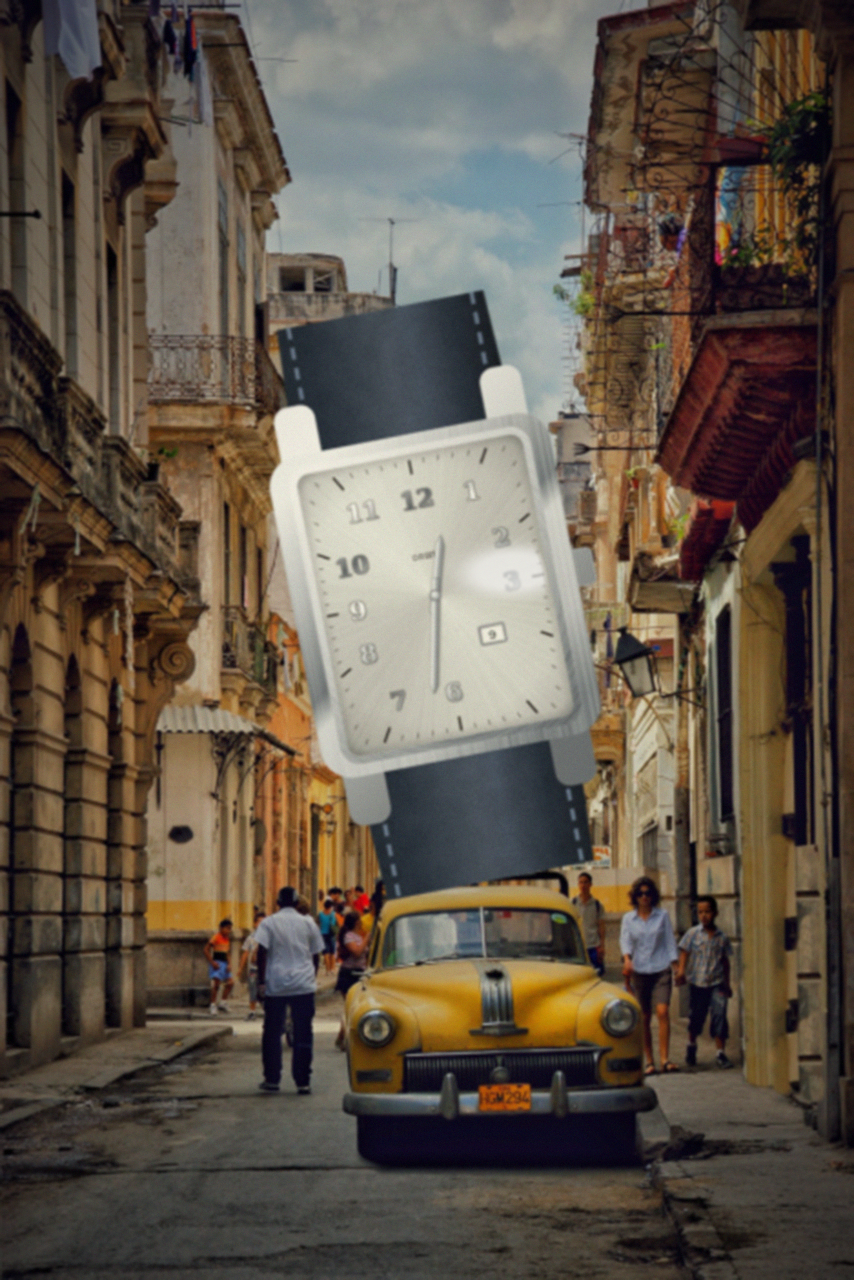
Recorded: 12,32
